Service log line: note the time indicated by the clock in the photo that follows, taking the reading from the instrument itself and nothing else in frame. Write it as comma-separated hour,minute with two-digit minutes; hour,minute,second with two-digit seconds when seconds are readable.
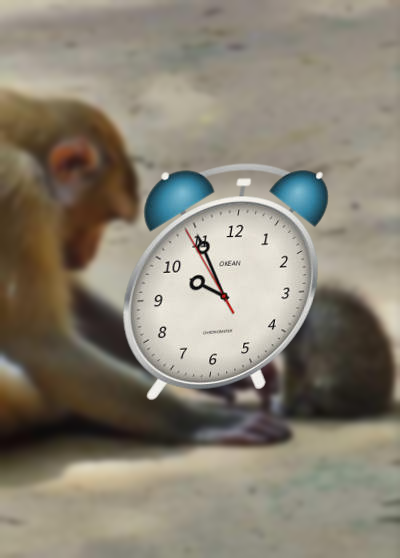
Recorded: 9,54,54
